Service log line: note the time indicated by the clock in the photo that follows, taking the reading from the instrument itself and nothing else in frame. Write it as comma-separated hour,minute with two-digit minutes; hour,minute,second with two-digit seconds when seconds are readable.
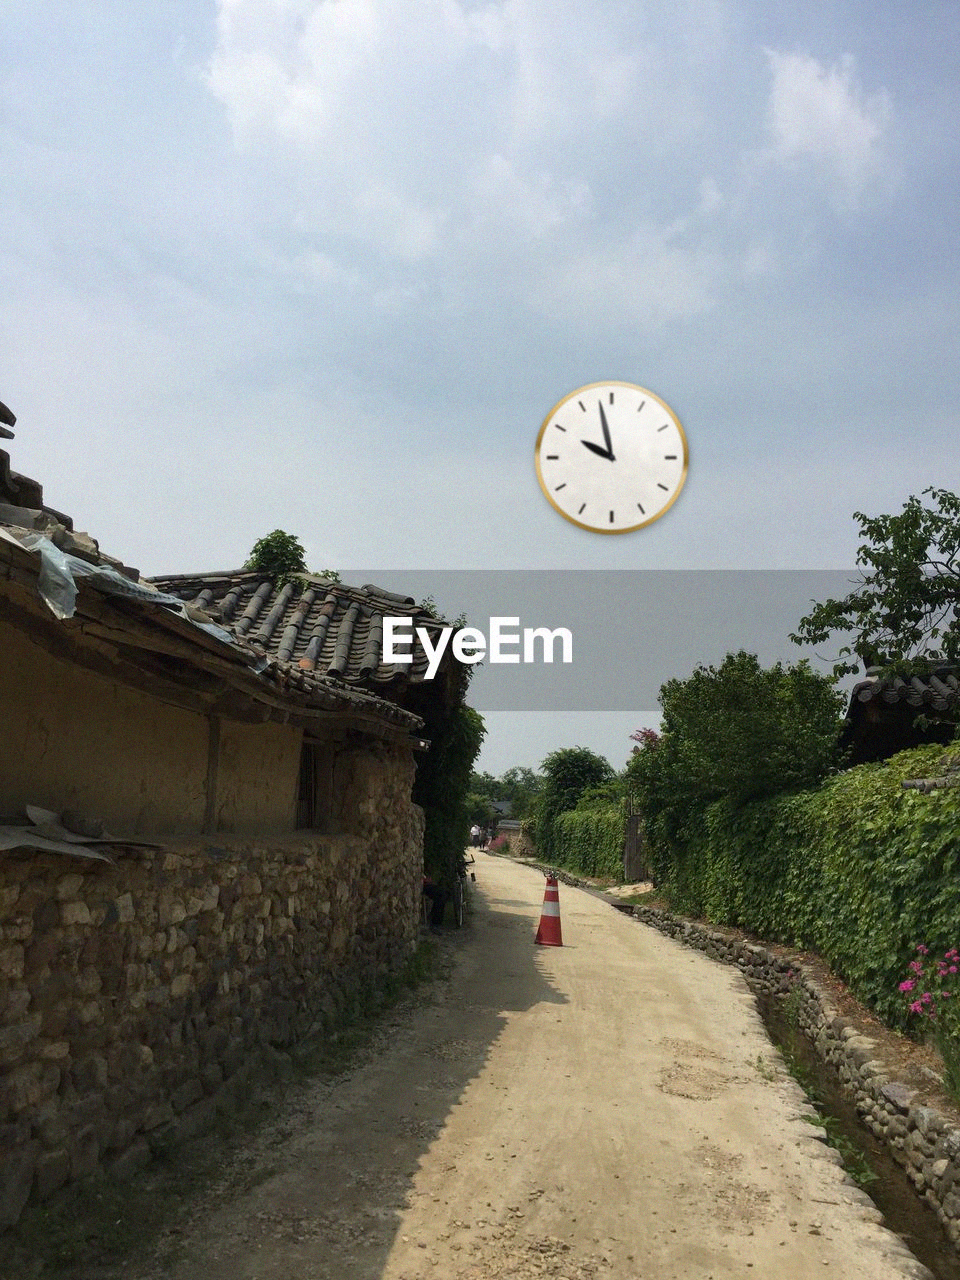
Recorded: 9,58
